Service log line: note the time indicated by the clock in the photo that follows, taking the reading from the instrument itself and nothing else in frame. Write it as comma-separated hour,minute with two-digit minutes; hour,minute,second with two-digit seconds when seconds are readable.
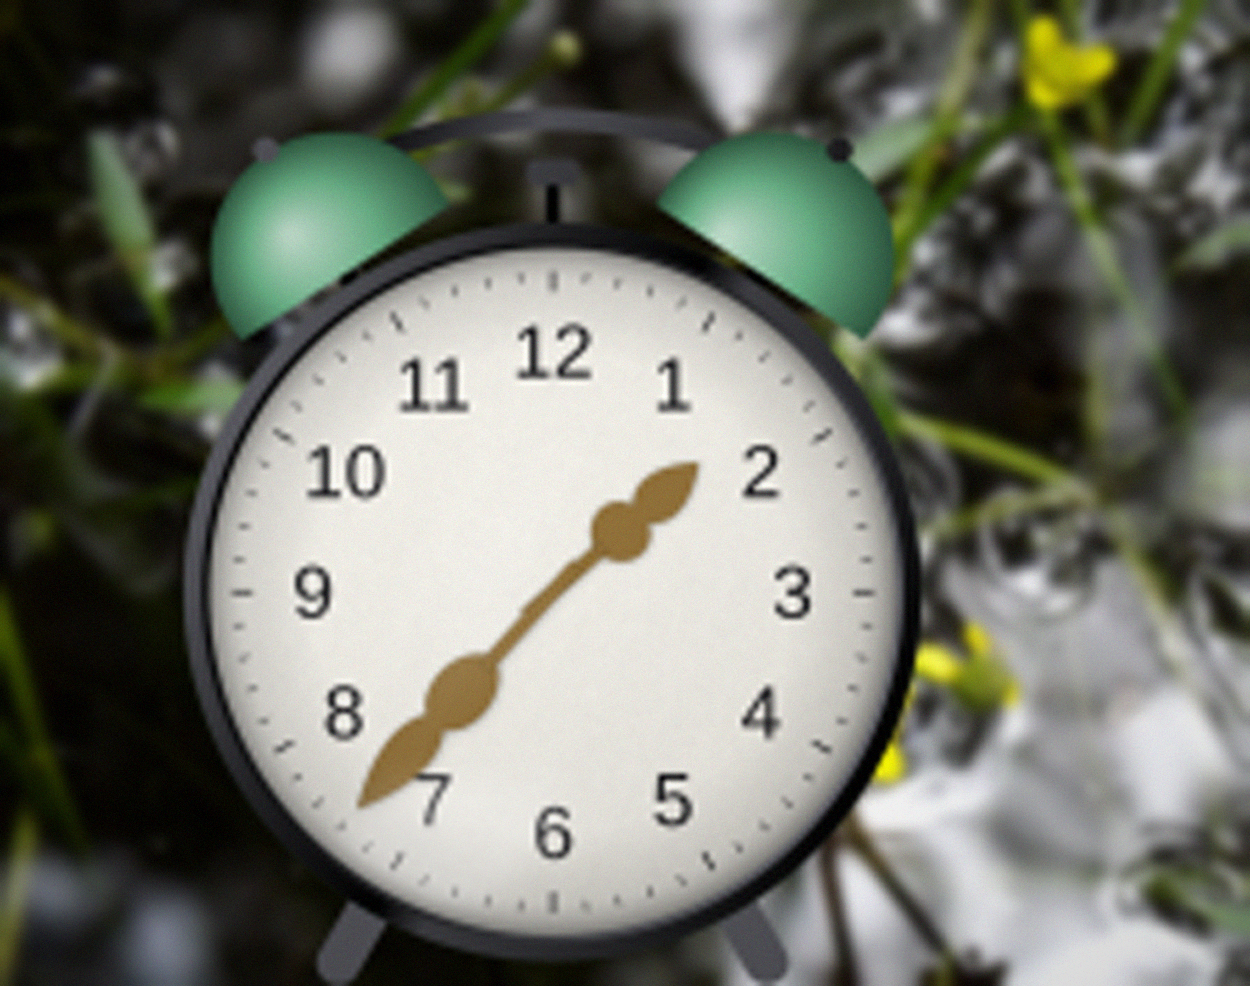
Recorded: 1,37
